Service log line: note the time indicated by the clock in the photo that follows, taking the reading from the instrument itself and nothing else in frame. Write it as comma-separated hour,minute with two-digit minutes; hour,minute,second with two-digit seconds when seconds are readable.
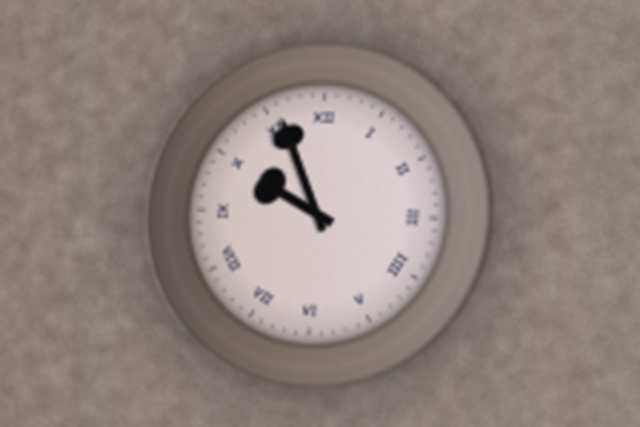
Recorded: 9,56
